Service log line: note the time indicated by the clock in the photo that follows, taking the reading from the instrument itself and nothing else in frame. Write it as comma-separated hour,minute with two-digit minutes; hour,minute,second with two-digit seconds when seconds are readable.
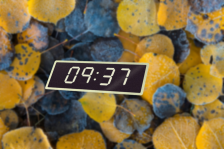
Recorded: 9,37
